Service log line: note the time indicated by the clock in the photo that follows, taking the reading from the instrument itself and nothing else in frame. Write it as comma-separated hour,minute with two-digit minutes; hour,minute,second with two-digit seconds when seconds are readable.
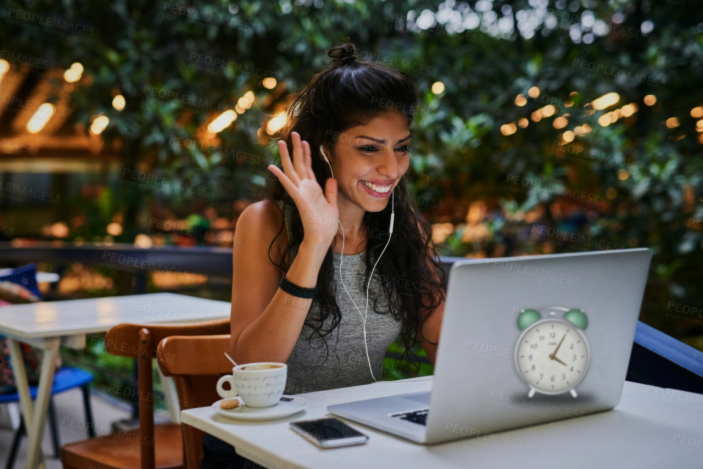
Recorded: 4,05
